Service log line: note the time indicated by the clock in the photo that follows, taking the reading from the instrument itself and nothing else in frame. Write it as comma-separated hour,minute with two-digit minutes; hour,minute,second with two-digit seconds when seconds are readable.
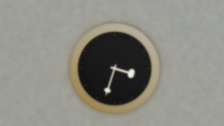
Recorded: 3,33
